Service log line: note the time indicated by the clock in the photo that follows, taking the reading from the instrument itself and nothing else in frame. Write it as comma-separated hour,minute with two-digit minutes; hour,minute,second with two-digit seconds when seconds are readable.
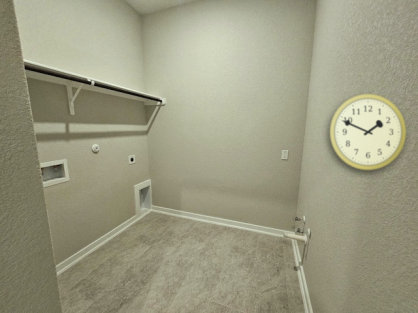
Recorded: 1,49
